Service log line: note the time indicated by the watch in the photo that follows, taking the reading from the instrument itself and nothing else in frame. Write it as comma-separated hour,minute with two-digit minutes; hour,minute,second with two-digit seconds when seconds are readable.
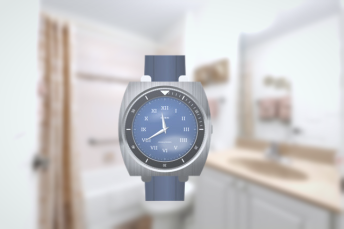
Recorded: 11,40
